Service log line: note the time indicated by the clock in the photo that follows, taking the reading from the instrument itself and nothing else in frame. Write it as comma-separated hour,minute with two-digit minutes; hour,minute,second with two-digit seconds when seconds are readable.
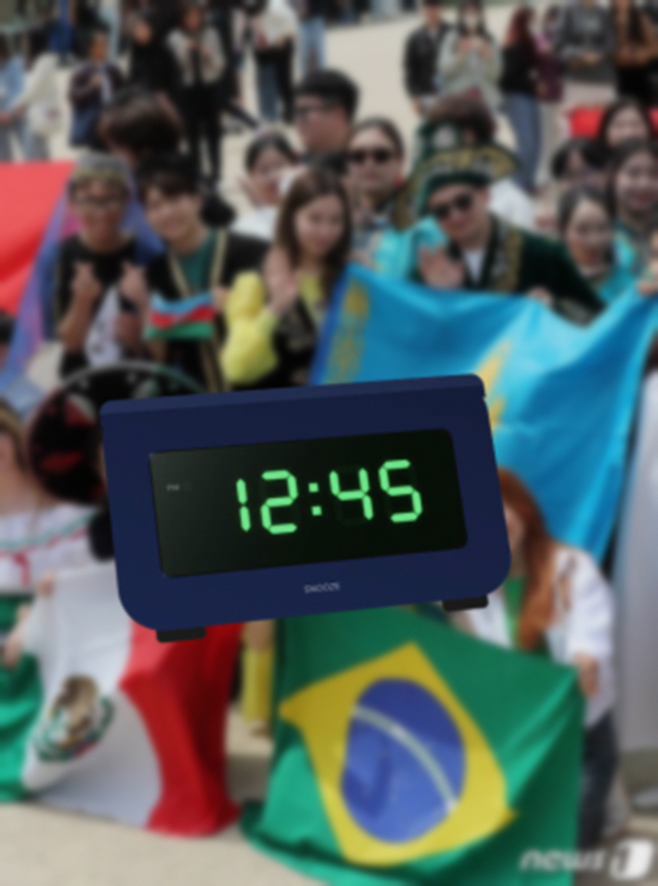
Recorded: 12,45
